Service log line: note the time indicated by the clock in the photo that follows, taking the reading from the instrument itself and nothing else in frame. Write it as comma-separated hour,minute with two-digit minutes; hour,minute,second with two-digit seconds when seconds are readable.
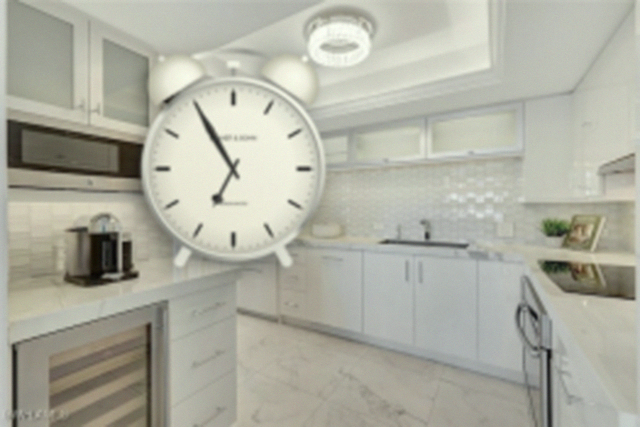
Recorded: 6,55
